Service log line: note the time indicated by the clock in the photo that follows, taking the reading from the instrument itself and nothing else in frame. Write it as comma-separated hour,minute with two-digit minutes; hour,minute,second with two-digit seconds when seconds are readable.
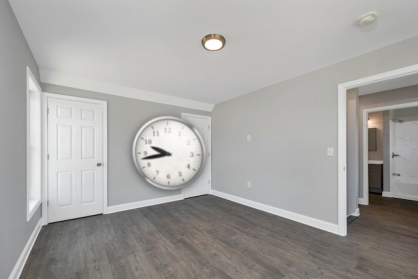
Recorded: 9,43
